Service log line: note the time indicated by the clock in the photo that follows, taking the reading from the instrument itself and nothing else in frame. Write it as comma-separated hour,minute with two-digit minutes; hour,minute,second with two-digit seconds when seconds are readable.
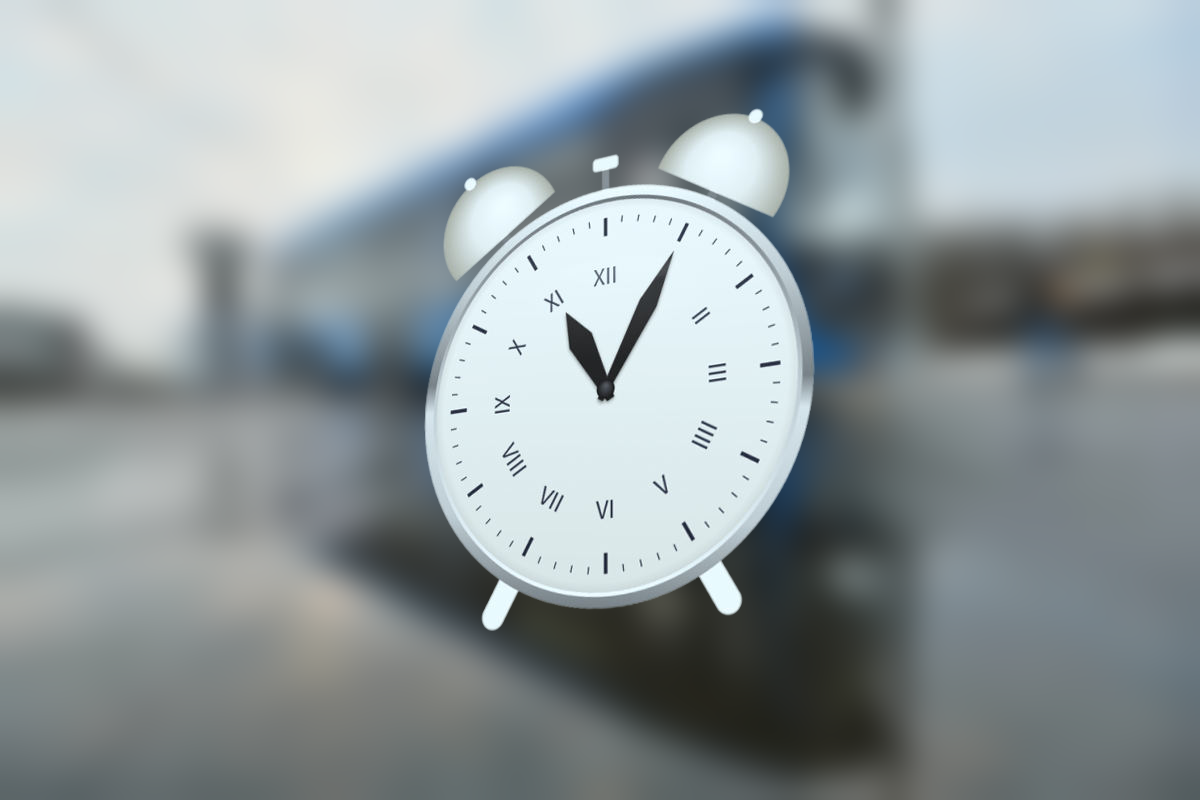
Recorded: 11,05
